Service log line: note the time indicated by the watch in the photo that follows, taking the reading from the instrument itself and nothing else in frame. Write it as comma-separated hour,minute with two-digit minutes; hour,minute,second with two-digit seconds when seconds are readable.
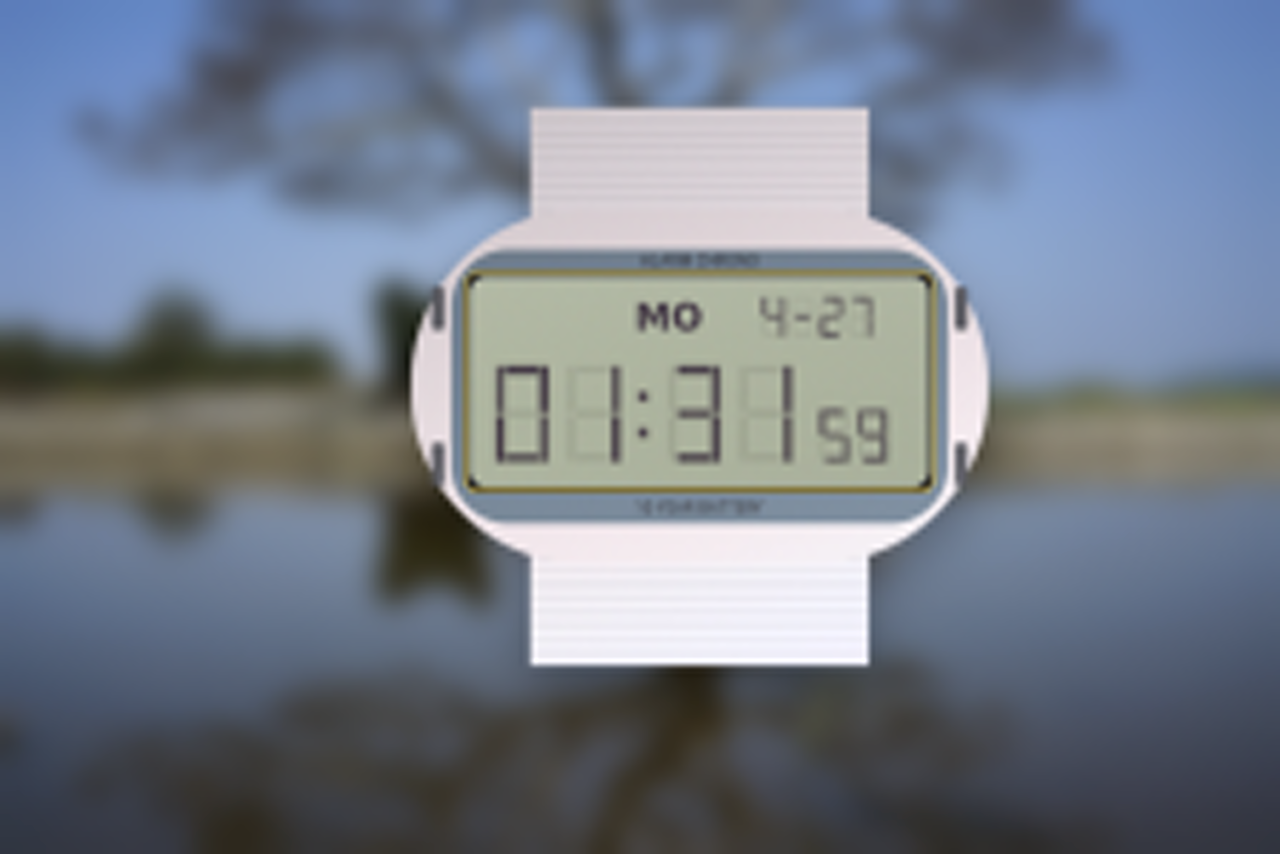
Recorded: 1,31,59
